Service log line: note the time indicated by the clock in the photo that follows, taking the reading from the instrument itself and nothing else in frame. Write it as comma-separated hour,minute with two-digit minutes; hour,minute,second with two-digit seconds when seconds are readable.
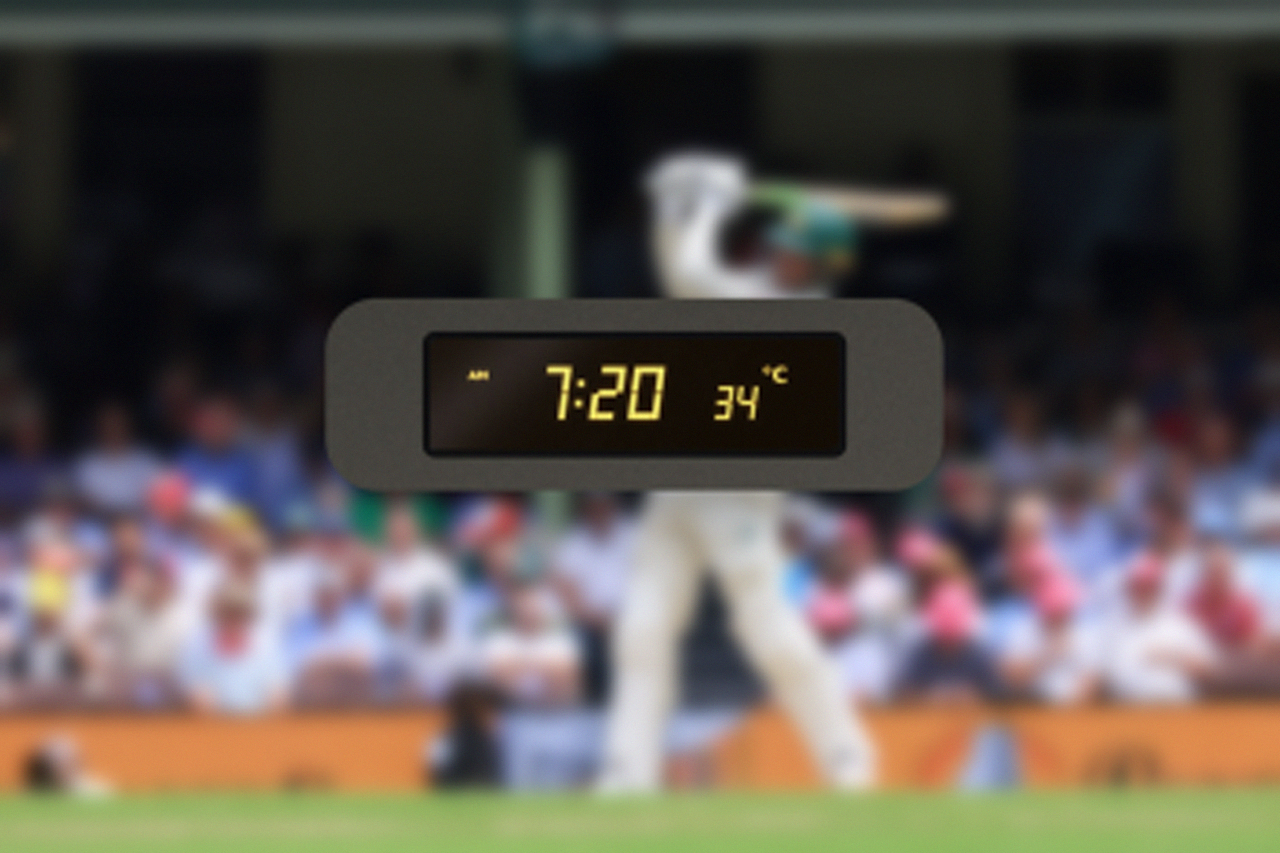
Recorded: 7,20
